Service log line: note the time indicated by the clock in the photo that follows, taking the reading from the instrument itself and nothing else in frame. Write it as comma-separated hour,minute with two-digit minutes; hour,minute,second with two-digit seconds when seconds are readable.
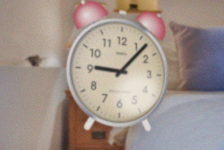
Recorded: 9,07
